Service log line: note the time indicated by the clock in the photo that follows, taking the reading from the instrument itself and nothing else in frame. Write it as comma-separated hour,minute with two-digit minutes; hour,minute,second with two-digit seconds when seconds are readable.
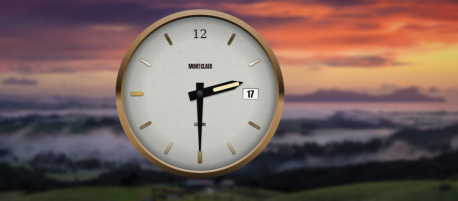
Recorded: 2,30
